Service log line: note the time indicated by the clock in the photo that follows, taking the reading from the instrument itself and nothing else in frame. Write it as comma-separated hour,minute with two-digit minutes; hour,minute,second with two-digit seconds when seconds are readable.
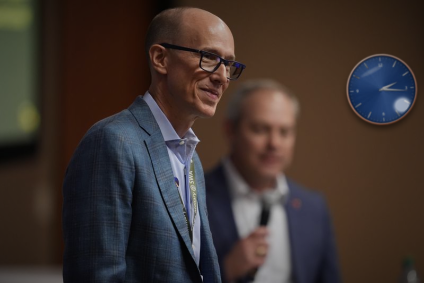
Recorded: 2,16
